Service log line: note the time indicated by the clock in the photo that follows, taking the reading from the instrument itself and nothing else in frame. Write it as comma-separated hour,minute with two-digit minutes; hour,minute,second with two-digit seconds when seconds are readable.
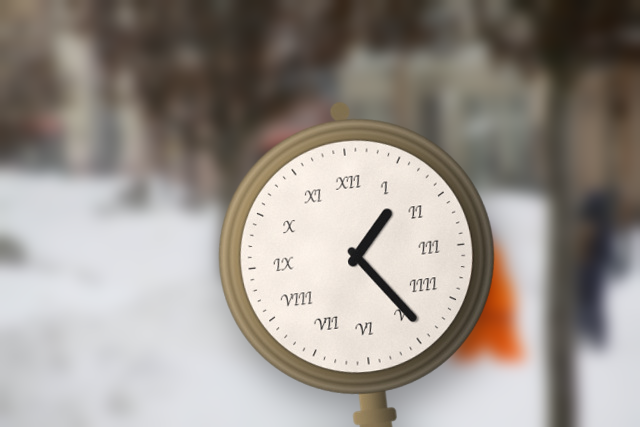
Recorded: 1,24
